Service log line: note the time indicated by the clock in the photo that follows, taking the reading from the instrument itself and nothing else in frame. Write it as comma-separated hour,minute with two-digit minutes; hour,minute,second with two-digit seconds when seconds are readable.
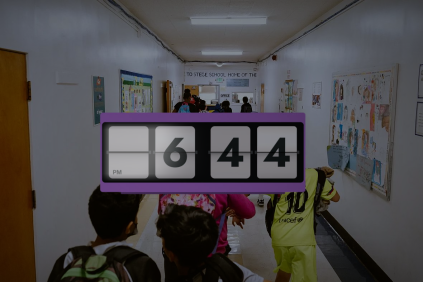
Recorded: 6,44
